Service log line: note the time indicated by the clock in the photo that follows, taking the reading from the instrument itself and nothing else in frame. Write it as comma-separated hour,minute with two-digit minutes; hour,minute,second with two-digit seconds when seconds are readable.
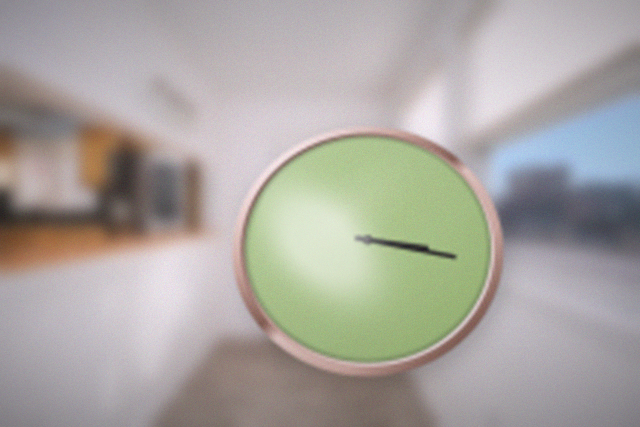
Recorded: 3,17
